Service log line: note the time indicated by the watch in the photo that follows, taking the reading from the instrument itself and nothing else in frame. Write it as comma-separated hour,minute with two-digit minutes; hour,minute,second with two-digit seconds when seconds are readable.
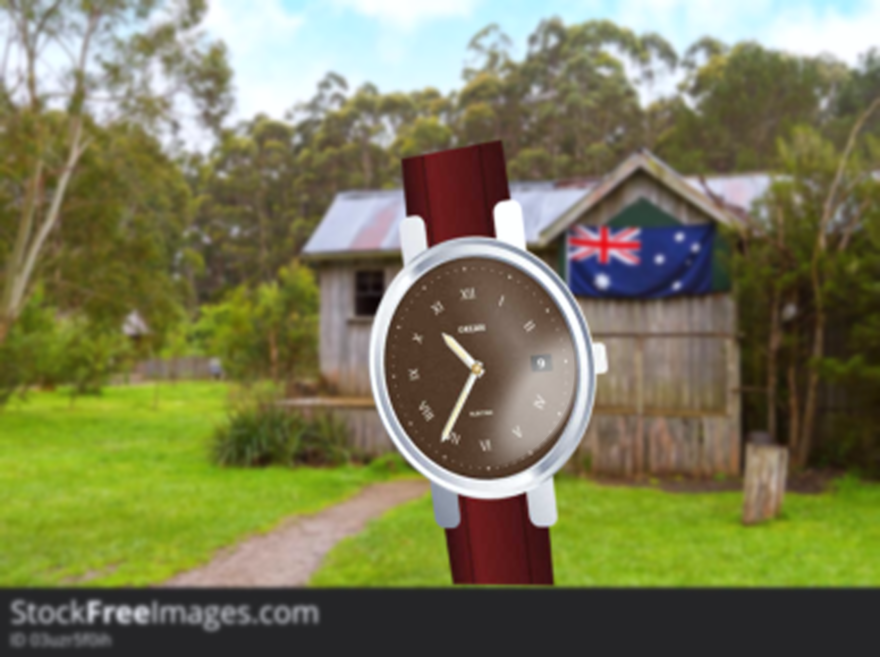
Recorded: 10,36
